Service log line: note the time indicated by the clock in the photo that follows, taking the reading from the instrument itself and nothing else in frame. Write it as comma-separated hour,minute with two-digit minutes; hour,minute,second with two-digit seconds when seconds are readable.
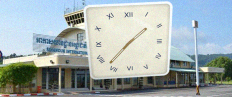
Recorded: 1,37
